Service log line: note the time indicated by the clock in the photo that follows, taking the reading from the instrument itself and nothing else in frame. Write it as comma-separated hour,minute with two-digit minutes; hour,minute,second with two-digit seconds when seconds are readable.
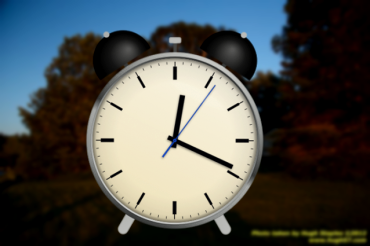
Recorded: 12,19,06
